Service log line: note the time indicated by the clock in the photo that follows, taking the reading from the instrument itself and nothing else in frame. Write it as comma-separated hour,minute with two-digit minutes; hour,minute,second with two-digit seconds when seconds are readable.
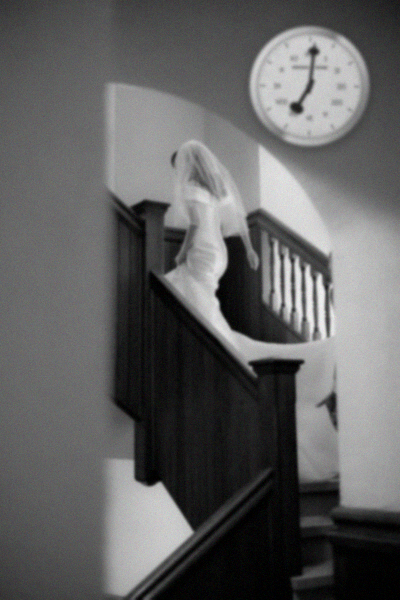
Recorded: 7,01
